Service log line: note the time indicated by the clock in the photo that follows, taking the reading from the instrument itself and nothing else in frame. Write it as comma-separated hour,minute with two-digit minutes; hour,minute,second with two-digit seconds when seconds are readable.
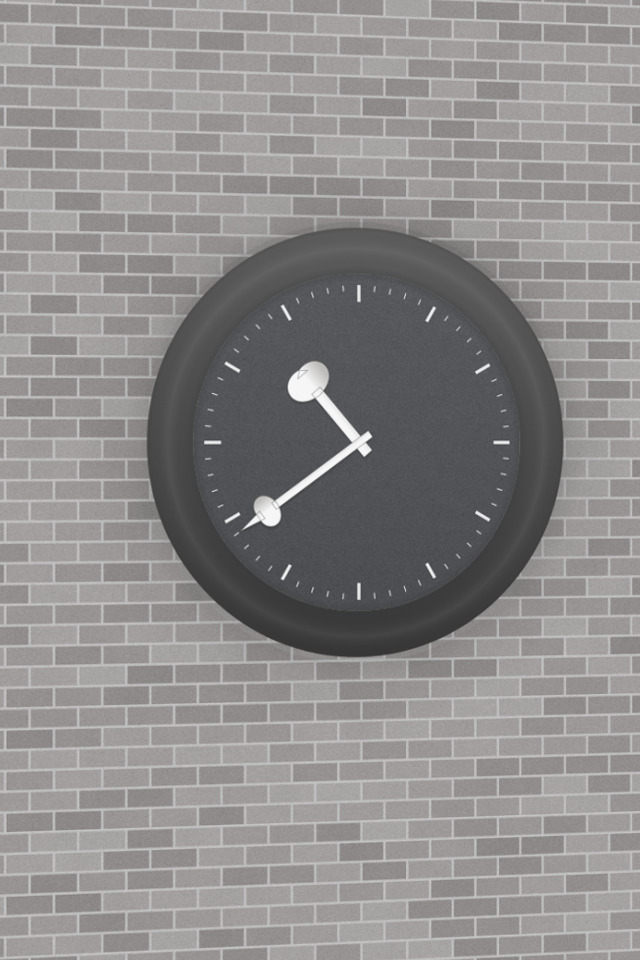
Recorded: 10,39
